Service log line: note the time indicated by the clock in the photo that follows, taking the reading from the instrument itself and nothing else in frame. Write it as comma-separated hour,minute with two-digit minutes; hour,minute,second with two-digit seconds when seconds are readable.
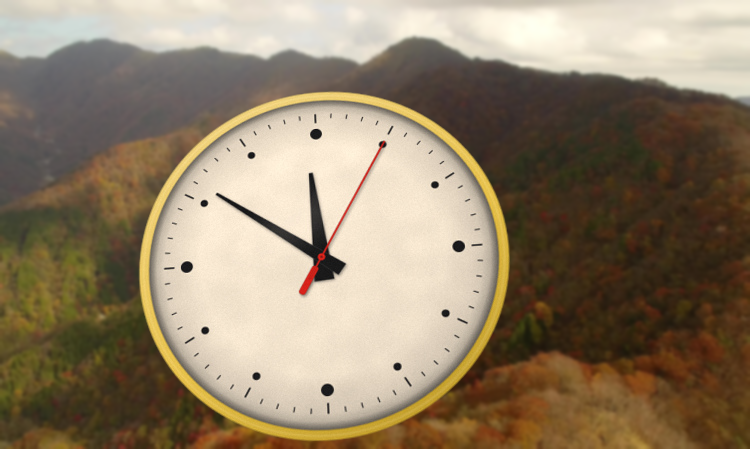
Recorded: 11,51,05
